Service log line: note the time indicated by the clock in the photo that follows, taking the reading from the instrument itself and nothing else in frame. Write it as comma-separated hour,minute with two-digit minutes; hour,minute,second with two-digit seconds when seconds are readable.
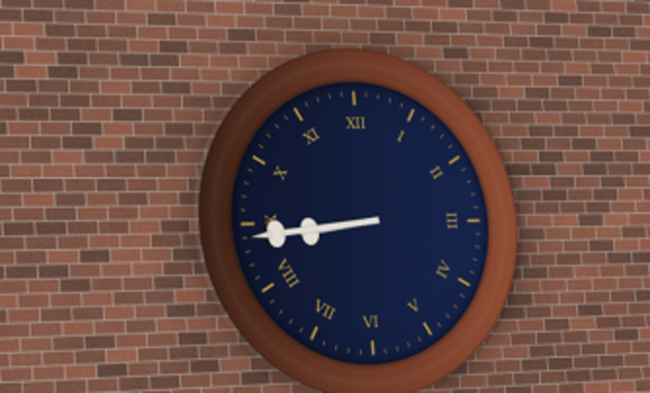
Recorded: 8,44
